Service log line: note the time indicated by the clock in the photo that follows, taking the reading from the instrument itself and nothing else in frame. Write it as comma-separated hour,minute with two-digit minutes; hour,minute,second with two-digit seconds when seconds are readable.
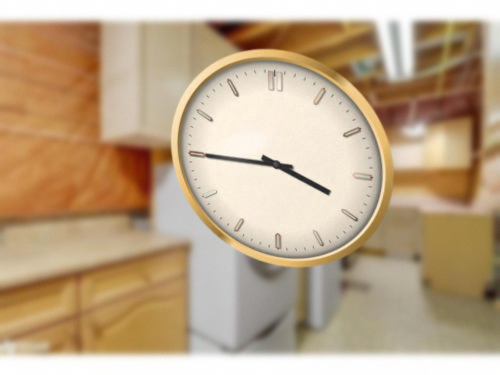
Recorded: 3,45
